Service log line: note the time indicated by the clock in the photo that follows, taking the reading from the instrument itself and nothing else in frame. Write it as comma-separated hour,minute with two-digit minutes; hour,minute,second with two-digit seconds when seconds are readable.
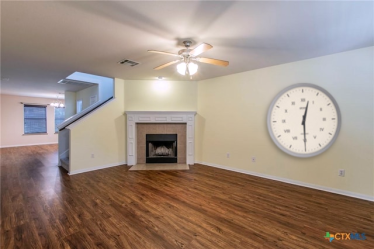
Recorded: 12,30
